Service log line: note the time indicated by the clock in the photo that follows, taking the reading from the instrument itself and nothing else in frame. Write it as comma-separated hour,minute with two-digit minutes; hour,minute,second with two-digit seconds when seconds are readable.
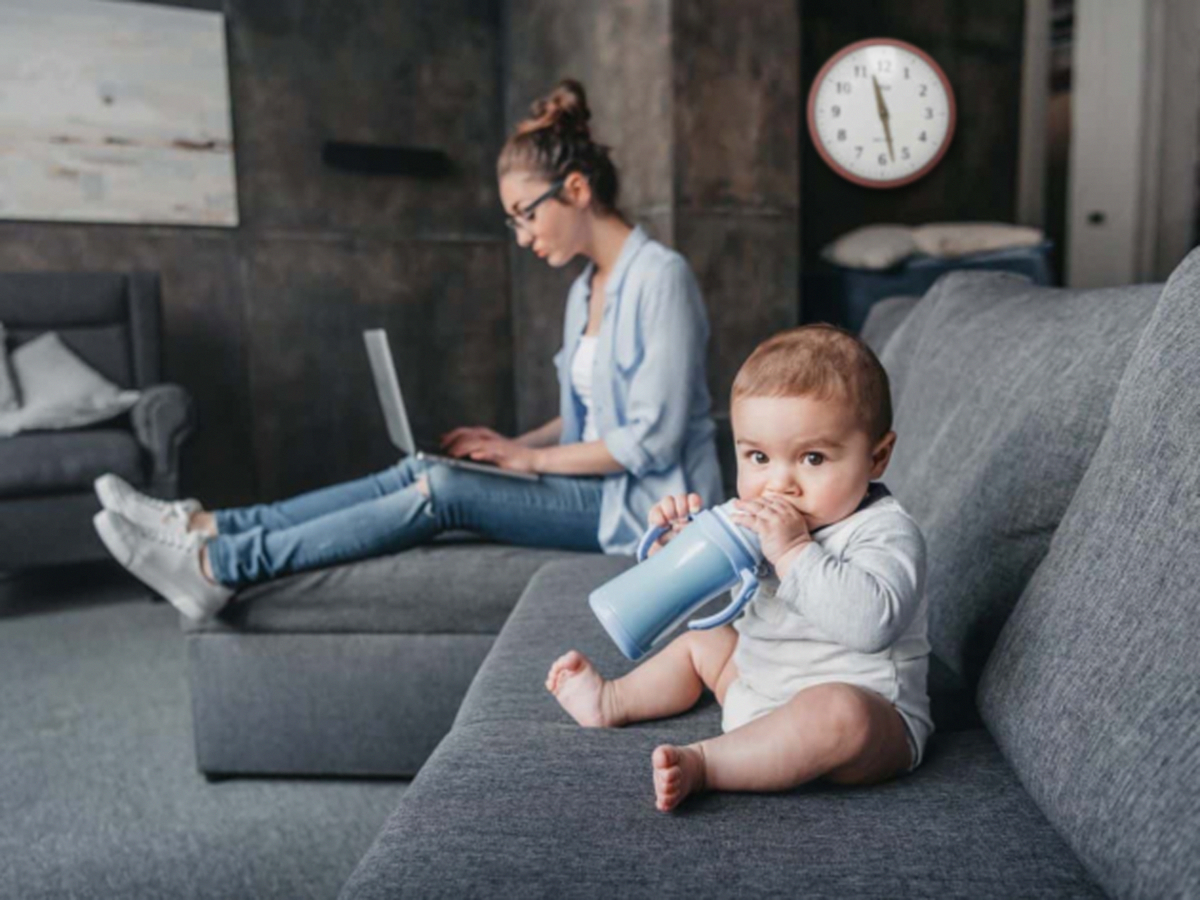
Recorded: 11,28
